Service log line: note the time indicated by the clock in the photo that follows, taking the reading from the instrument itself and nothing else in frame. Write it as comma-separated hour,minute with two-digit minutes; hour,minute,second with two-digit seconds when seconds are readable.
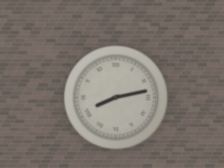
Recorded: 8,13
